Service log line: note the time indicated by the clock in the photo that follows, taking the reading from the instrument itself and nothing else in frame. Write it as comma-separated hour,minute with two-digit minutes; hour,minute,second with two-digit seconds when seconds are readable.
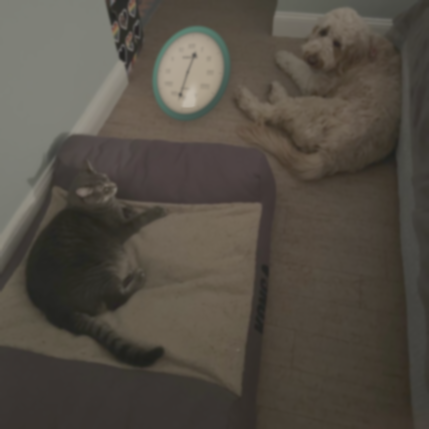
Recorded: 12,32
